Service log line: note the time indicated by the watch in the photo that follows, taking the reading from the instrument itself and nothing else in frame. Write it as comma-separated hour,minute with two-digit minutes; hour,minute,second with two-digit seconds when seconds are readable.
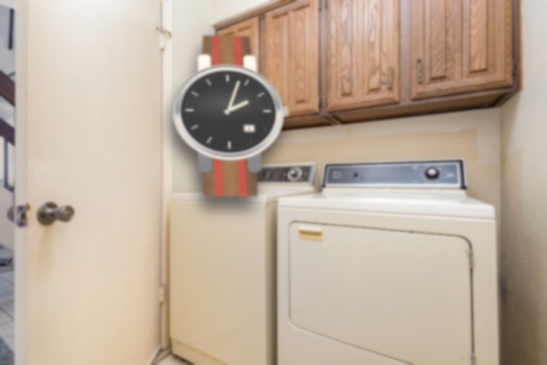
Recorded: 2,03
